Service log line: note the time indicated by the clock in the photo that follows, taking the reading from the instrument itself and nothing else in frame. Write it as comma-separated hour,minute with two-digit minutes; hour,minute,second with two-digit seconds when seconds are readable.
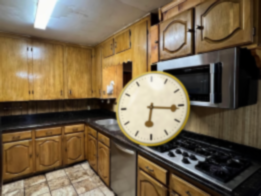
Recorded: 6,16
